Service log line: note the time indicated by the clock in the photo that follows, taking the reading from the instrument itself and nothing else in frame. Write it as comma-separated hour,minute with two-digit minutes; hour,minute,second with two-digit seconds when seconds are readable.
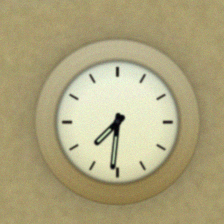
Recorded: 7,31
